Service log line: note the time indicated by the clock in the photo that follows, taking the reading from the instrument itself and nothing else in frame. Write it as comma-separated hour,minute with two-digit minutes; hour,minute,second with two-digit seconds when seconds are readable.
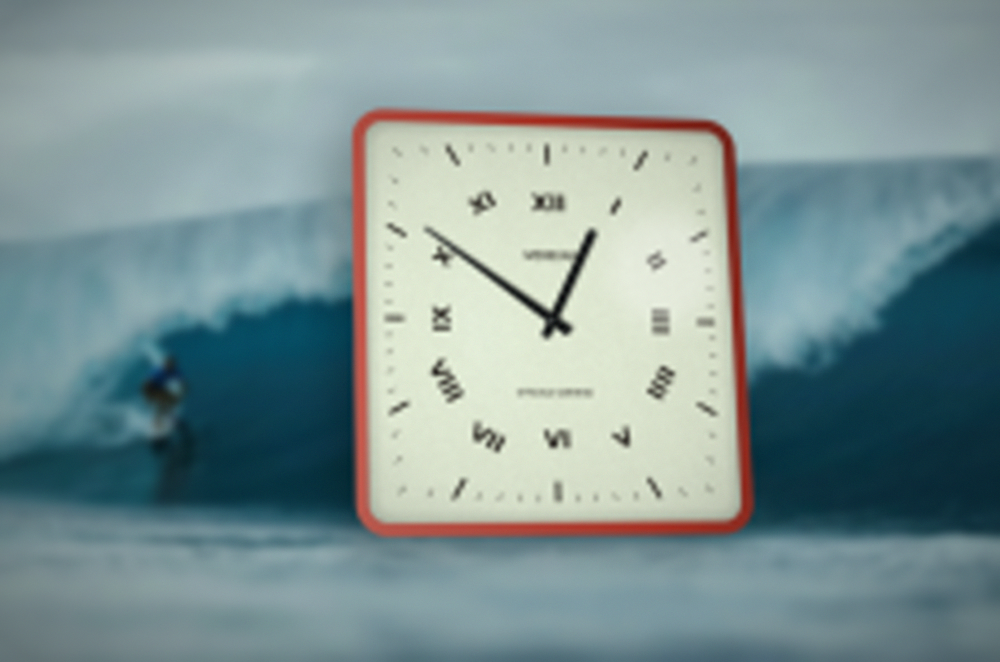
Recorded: 12,51
